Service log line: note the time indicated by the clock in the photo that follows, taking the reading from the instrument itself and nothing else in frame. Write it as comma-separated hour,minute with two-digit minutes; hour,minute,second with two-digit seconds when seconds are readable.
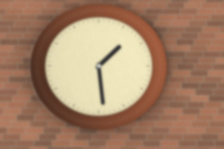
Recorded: 1,29
